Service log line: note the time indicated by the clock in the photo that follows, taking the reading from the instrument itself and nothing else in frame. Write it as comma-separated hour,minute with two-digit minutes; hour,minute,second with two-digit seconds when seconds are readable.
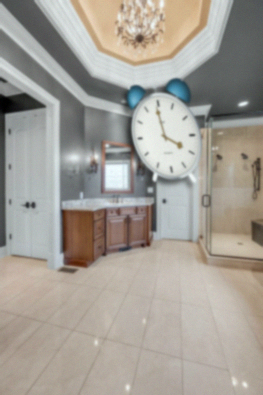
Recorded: 3,59
